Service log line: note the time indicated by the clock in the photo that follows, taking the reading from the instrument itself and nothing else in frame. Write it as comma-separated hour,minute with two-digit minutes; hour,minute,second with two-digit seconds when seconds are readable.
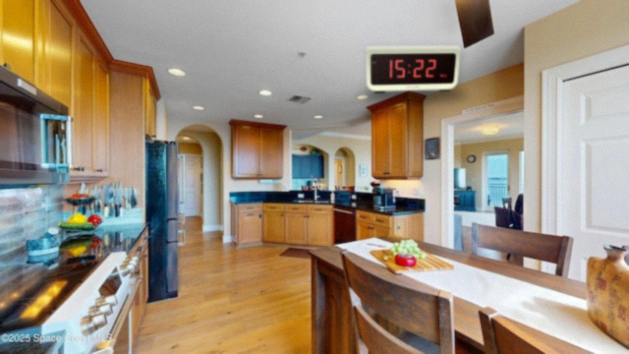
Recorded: 15,22
